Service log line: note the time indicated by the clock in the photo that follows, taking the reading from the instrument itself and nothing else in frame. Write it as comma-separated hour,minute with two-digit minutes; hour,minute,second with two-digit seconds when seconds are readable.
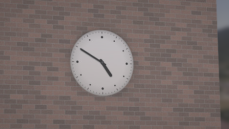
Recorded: 4,50
